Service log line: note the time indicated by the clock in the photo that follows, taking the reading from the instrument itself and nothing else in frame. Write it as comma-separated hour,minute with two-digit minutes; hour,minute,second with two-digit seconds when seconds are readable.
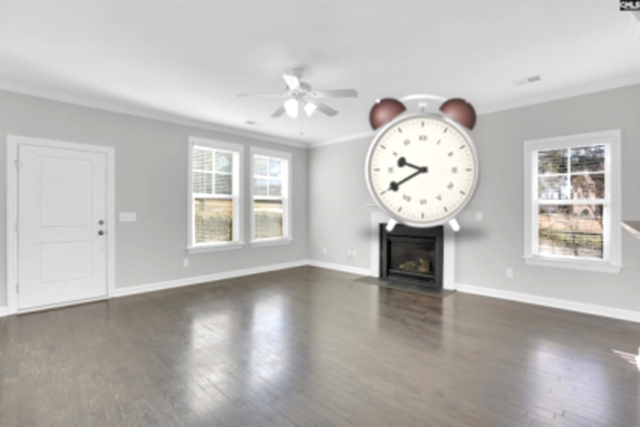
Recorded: 9,40
